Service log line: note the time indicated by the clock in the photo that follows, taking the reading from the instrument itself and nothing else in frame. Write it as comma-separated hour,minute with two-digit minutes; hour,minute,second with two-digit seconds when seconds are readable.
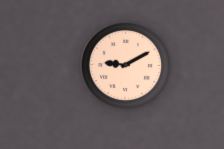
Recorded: 9,10
